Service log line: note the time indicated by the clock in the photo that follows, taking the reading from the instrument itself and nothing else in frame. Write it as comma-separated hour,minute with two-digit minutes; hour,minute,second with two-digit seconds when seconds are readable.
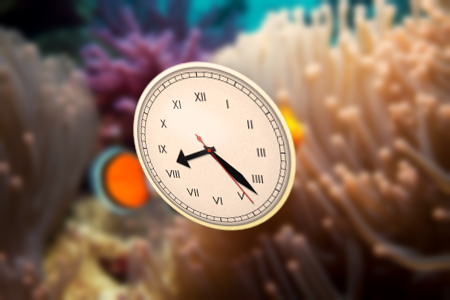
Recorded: 8,22,24
